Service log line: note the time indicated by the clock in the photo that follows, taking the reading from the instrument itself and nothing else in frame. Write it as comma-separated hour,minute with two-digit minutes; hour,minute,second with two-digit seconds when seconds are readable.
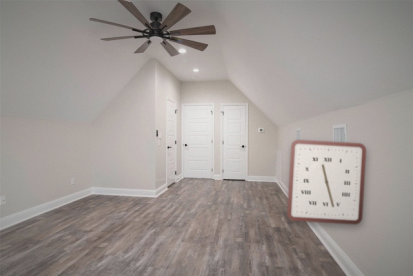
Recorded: 11,27
